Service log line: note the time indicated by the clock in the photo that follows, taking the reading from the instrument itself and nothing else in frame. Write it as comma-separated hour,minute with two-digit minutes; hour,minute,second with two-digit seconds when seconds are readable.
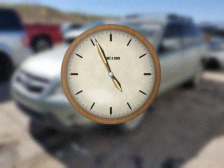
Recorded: 4,56
